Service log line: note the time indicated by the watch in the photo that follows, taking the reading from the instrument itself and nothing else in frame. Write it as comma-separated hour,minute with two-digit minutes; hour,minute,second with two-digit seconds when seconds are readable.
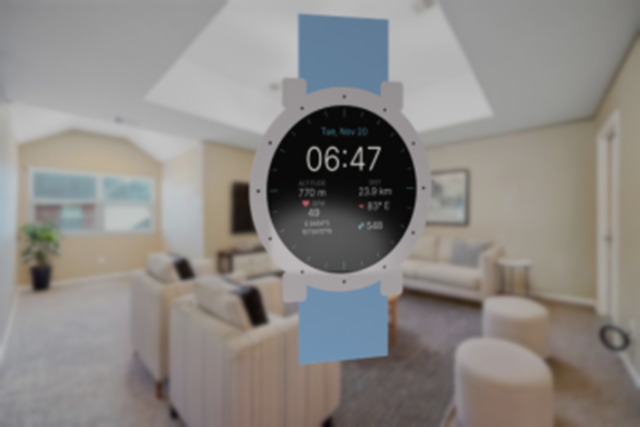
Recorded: 6,47
